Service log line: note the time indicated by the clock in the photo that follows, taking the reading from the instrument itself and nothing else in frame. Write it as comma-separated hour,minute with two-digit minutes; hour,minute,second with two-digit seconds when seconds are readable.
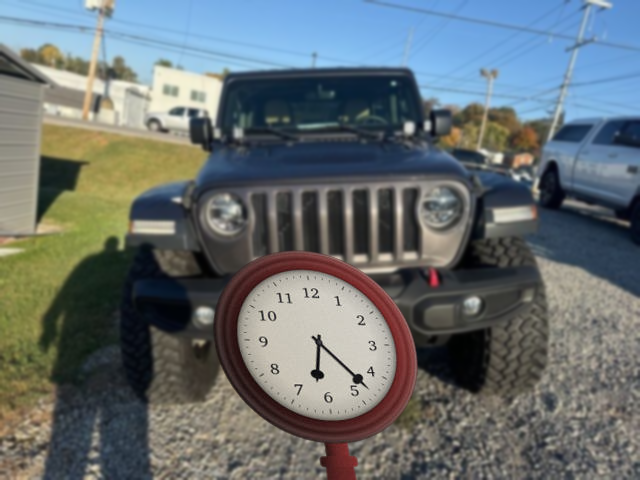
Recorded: 6,23
